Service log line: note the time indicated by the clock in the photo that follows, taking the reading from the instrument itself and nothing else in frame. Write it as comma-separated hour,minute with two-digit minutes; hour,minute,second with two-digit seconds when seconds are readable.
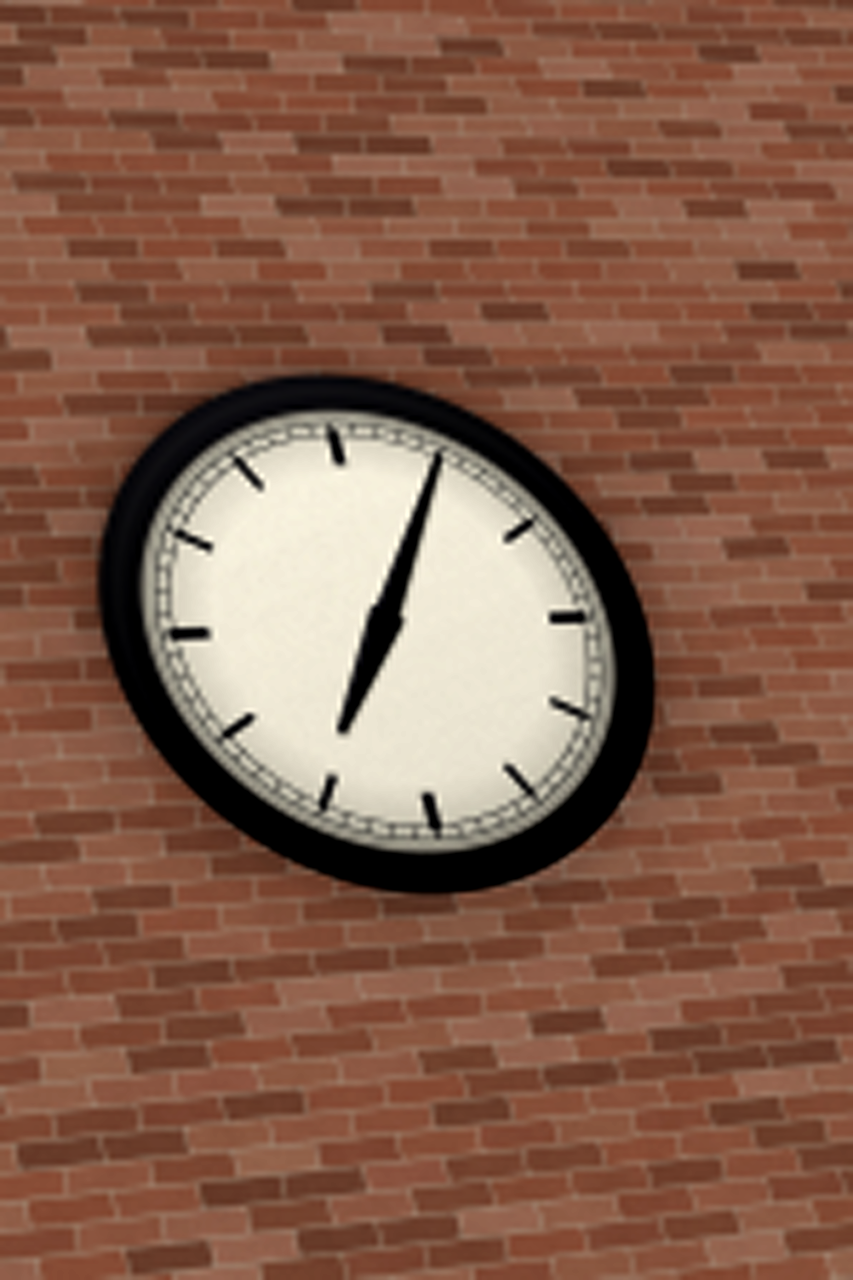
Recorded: 7,05
